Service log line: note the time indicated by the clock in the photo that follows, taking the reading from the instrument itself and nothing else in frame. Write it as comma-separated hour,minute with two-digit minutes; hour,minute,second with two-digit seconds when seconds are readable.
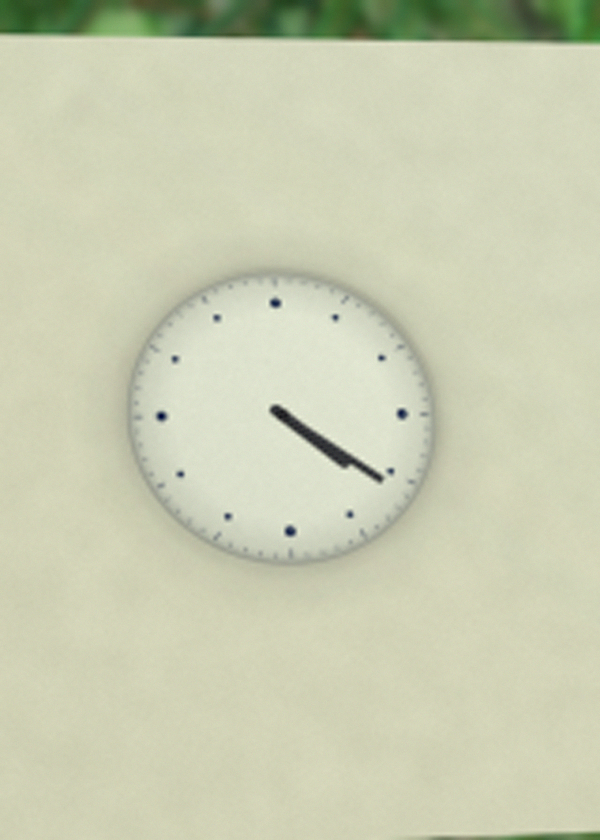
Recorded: 4,21
